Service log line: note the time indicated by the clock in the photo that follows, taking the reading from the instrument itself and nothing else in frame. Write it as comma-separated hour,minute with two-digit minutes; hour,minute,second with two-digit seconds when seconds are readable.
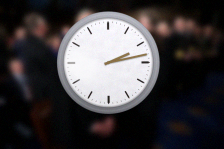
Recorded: 2,13
